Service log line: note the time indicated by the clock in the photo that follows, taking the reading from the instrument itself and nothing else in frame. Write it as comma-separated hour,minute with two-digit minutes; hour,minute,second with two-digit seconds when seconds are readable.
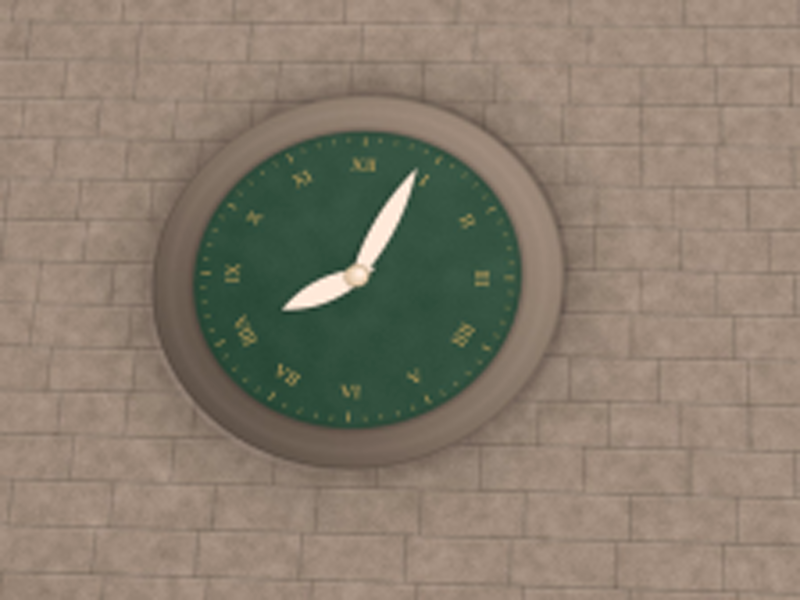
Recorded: 8,04
